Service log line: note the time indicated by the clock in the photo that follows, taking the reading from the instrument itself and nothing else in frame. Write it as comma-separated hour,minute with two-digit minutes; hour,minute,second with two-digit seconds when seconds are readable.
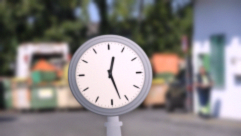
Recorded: 12,27
